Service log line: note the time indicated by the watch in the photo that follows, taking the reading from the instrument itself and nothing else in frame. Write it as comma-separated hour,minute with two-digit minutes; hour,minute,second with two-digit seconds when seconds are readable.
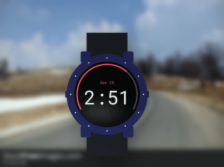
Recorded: 2,51
